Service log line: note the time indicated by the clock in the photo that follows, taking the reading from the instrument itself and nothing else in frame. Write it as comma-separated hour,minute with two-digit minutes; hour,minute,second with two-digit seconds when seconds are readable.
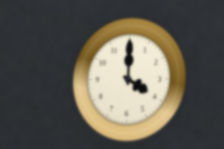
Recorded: 4,00
